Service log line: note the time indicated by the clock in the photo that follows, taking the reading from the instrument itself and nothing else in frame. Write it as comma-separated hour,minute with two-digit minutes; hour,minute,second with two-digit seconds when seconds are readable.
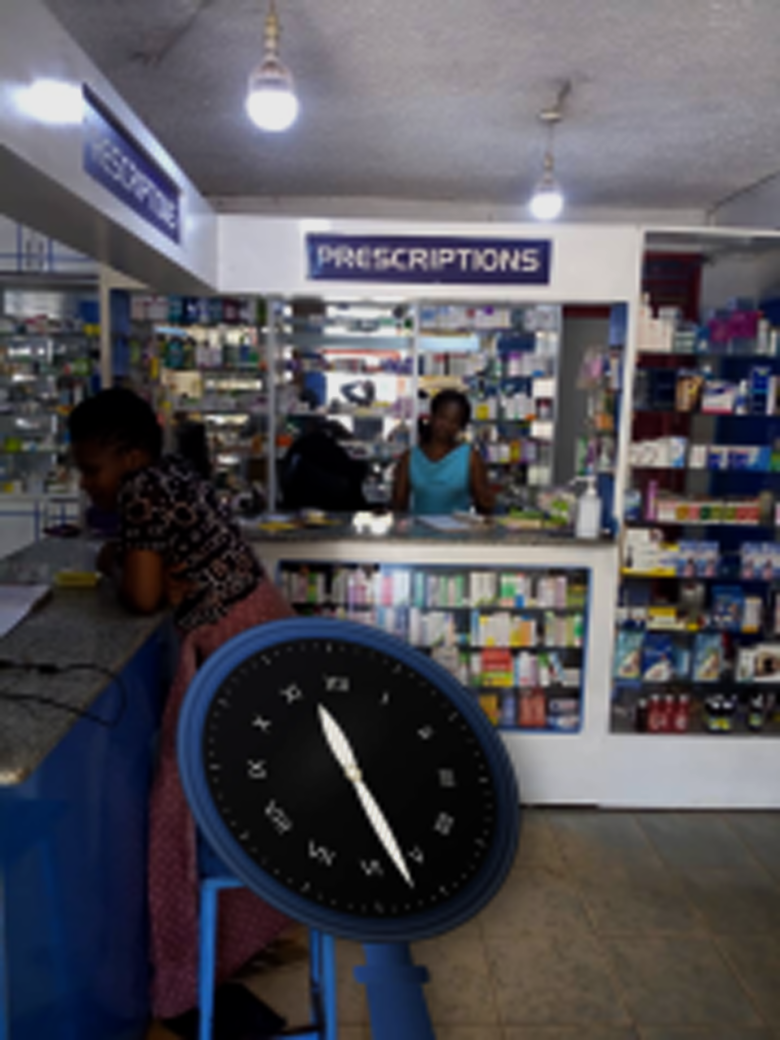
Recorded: 11,27
